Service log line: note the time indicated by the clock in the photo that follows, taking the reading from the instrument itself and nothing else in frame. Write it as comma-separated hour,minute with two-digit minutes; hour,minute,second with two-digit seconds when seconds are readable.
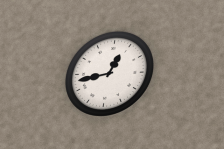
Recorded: 12,43
